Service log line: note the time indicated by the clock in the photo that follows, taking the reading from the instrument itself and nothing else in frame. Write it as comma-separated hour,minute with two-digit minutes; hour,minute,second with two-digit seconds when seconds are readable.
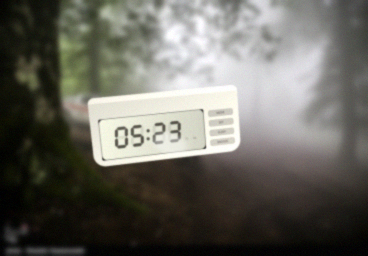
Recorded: 5,23
